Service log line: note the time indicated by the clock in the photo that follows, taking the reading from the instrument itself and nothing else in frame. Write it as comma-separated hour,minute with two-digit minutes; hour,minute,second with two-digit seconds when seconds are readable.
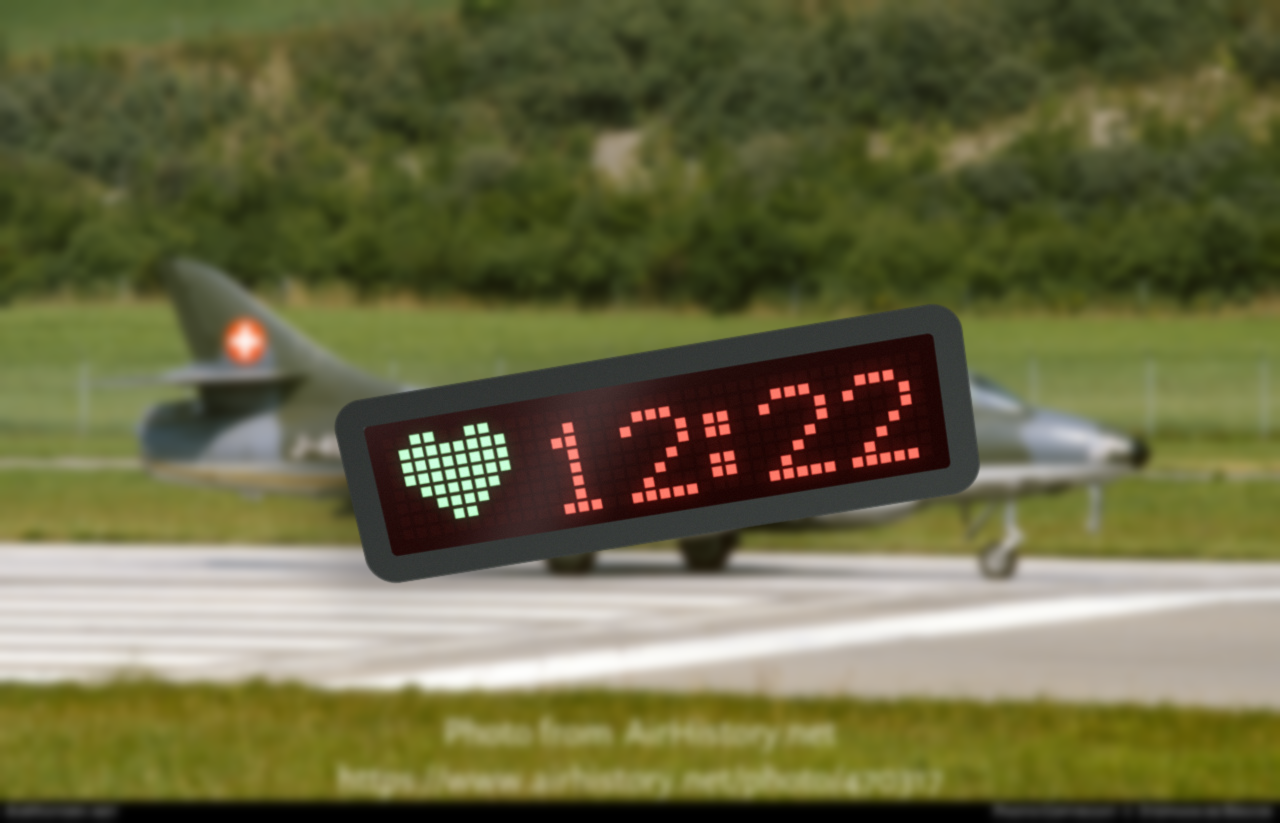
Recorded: 12,22
